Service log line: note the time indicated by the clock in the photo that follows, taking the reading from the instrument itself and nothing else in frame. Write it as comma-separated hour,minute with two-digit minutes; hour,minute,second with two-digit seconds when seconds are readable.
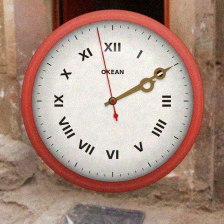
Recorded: 2,09,58
